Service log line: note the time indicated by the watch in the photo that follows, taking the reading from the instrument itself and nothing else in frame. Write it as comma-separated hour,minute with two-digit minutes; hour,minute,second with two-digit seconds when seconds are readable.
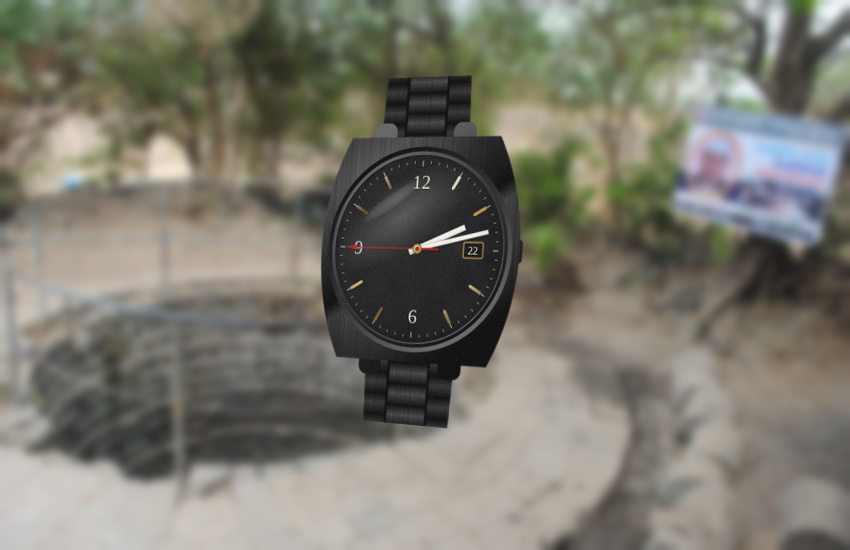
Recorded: 2,12,45
